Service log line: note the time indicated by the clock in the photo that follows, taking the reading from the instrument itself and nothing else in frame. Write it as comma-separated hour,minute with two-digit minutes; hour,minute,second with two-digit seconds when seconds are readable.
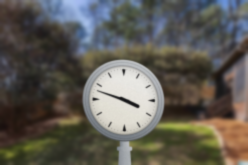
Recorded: 3,48
